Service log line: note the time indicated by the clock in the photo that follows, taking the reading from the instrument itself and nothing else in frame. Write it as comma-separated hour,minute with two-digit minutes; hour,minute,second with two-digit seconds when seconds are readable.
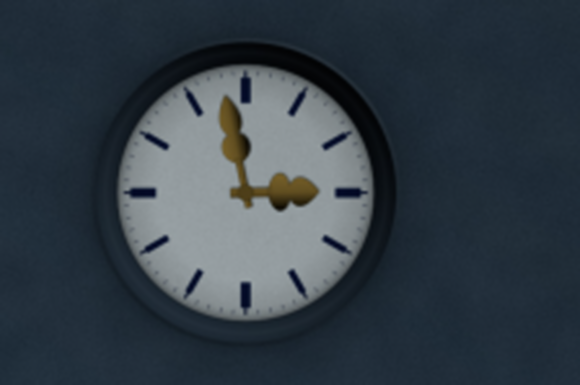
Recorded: 2,58
